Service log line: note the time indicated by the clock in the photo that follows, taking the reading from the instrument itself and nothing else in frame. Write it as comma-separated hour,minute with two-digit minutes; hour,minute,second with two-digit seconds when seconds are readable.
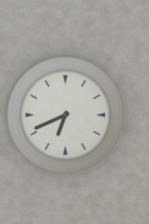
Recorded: 6,41
